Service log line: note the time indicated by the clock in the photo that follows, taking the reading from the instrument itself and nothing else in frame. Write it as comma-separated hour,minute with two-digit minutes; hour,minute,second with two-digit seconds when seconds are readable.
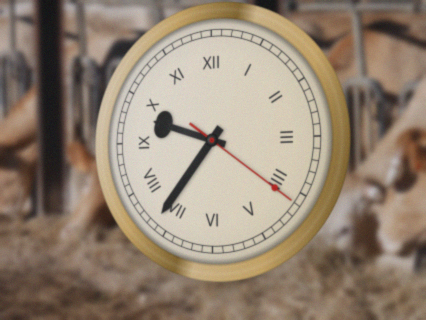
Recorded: 9,36,21
